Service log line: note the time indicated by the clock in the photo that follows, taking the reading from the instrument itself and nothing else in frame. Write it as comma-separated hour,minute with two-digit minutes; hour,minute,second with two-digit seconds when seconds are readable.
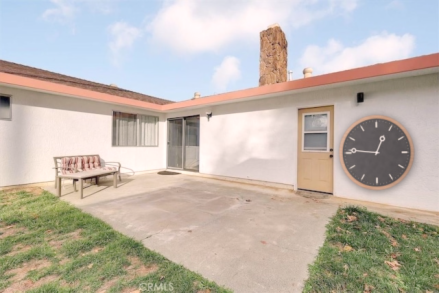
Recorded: 12,46
